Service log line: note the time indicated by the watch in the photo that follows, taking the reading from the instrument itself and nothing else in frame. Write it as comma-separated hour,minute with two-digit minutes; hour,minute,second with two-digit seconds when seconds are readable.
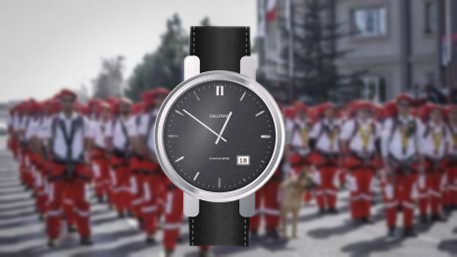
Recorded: 12,51
